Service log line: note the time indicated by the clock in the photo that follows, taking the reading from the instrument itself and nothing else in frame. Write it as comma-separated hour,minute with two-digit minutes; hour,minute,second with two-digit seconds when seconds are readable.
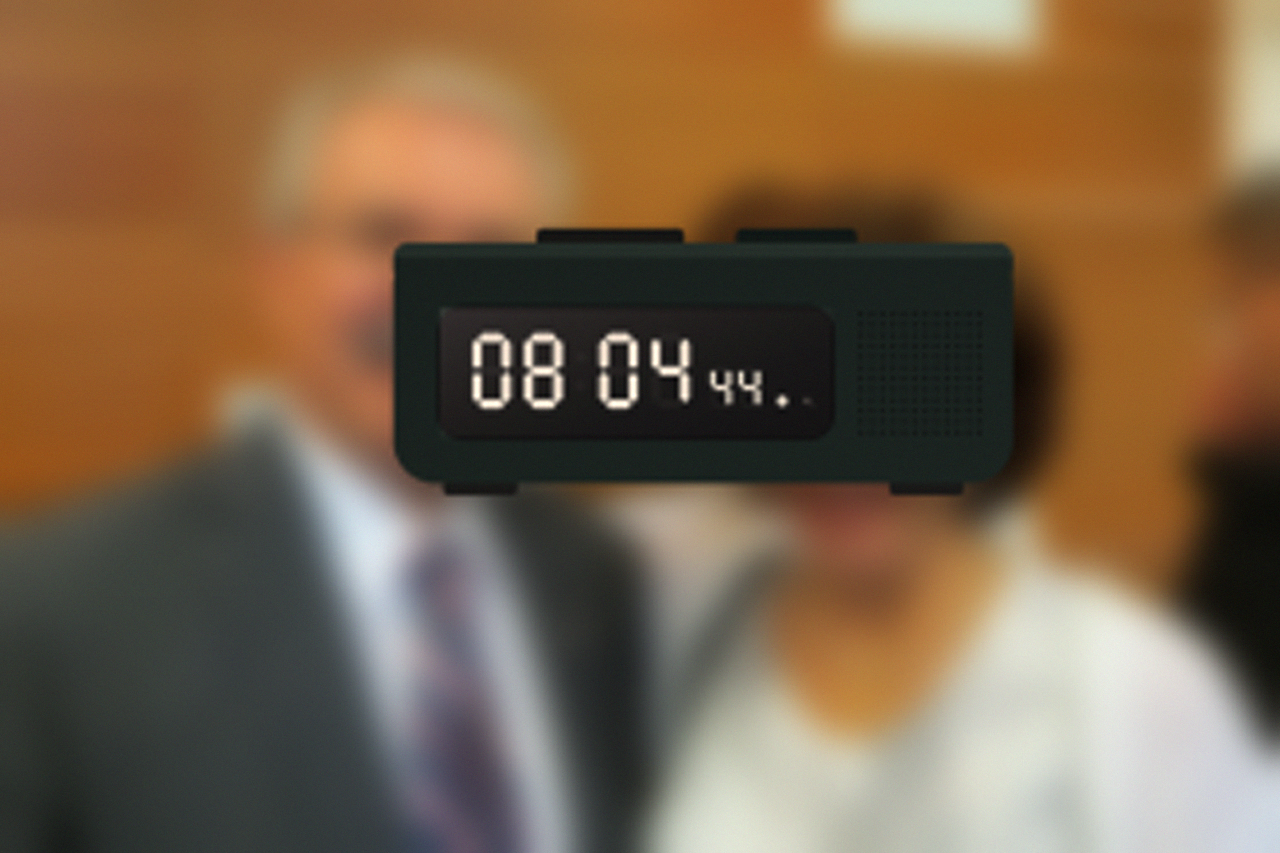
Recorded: 8,04,44
